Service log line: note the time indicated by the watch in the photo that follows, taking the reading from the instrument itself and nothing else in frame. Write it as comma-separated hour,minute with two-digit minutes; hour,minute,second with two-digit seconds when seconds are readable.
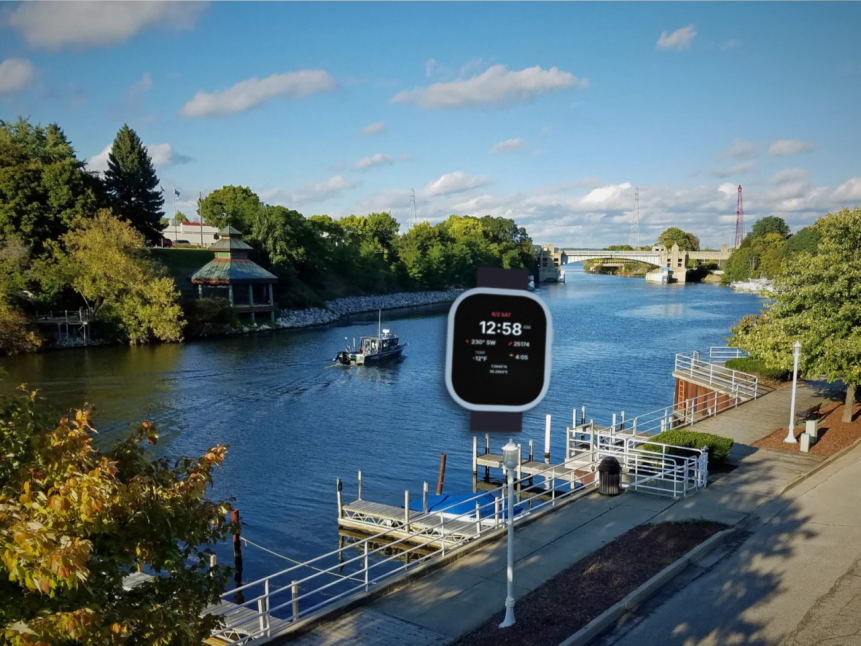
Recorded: 12,58
